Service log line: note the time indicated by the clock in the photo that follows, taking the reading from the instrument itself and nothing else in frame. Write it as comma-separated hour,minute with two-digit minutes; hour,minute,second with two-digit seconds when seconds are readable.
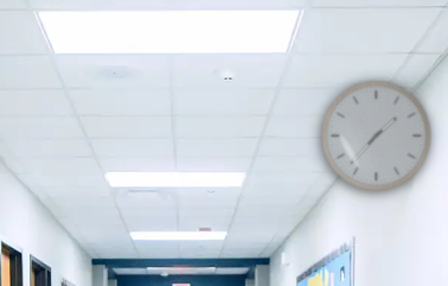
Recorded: 1,37
